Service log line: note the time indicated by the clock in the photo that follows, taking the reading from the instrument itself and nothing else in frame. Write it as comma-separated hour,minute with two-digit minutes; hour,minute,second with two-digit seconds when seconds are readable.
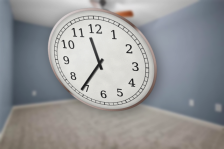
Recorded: 11,36
